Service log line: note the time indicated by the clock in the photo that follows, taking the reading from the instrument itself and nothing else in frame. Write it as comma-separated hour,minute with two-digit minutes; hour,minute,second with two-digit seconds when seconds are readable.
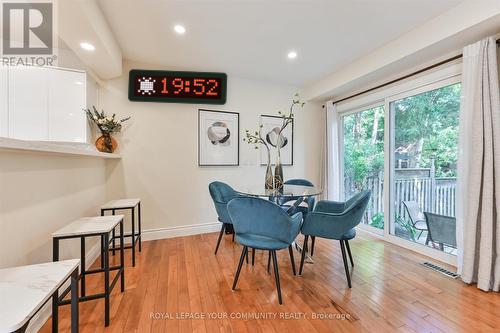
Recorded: 19,52
